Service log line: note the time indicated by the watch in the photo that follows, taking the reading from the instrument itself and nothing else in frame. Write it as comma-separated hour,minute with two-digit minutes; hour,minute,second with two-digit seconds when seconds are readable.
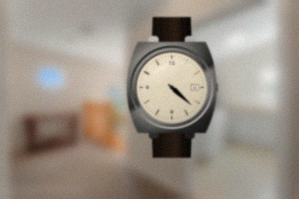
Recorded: 4,22
